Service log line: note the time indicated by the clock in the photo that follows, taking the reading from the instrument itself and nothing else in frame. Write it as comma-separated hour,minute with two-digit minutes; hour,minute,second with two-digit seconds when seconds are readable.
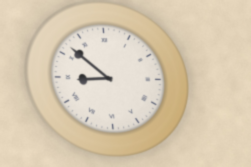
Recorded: 8,52
